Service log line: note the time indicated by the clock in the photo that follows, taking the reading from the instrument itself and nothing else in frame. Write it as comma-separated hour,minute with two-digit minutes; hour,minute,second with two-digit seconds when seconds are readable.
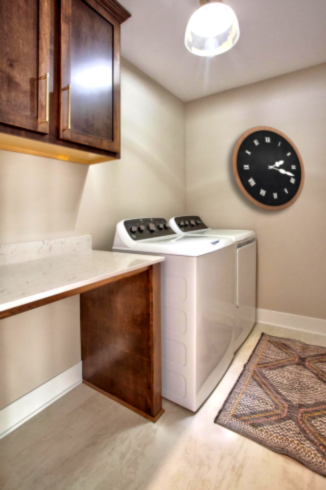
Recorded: 2,18
